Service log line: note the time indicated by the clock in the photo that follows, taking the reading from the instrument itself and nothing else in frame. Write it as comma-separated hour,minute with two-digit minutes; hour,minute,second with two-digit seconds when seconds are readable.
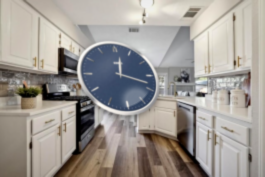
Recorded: 12,18
